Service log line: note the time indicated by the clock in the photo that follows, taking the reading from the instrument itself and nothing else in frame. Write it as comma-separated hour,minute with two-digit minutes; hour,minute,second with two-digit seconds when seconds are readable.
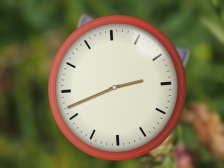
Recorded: 2,42
